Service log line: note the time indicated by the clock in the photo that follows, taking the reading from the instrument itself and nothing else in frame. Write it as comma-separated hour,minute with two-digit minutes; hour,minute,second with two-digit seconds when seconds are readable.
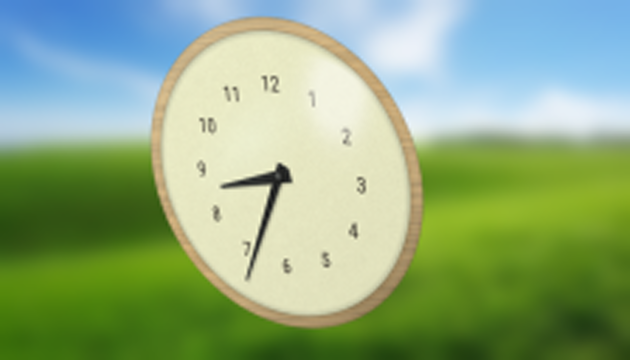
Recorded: 8,34
